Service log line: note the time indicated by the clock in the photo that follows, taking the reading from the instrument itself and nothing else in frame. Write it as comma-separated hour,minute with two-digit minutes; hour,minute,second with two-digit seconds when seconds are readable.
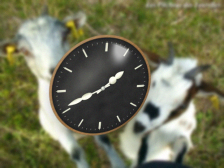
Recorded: 1,41
